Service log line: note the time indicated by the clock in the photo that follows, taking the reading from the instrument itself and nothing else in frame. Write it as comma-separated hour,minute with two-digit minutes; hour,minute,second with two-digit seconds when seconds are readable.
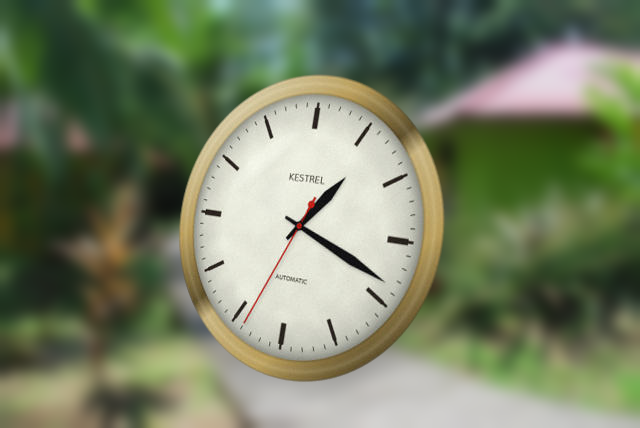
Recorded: 1,18,34
